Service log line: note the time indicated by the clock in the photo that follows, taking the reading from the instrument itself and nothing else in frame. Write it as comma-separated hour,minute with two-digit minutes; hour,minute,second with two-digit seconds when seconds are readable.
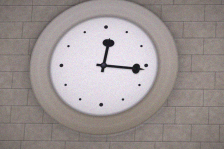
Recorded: 12,16
